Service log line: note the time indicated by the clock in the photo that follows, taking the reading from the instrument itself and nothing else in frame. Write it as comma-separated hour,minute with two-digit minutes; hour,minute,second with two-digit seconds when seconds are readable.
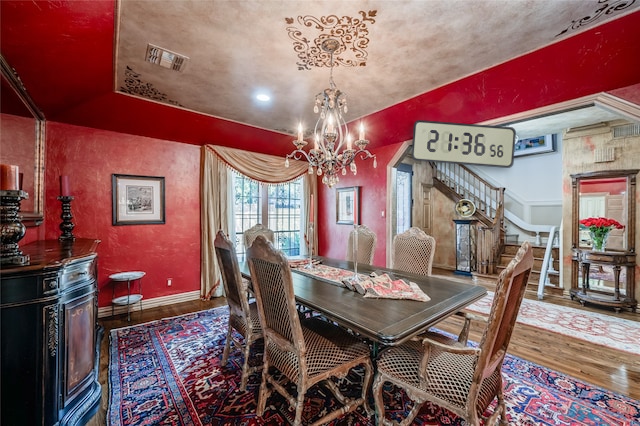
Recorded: 21,36,56
